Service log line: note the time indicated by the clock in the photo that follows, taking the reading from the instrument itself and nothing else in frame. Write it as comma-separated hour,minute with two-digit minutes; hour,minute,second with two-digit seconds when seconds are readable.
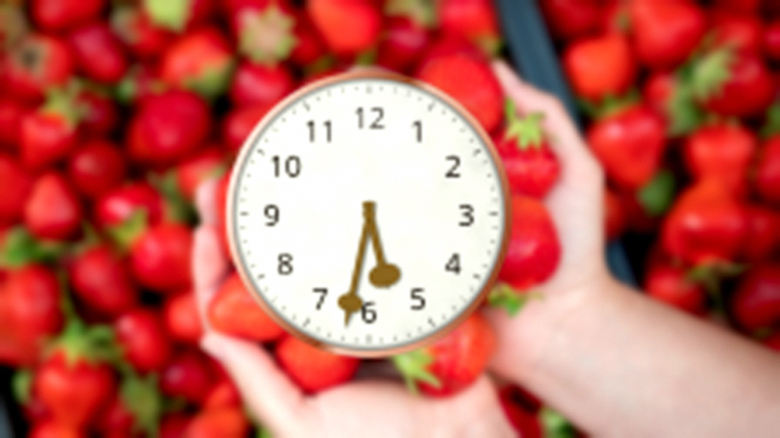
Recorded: 5,32
